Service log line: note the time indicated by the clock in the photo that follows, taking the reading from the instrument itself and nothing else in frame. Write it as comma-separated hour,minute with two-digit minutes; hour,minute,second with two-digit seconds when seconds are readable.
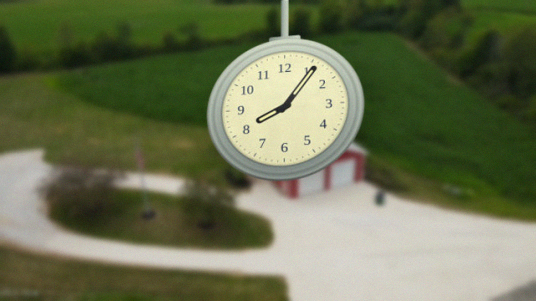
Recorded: 8,06
